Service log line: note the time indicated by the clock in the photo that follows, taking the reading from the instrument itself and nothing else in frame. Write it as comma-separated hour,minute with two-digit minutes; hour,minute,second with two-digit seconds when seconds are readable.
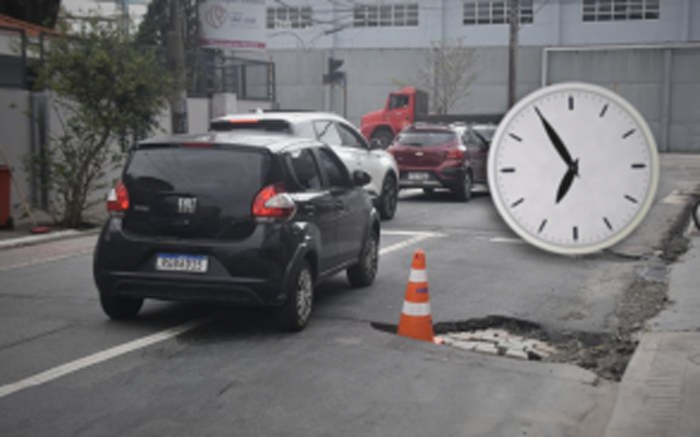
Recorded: 6,55
